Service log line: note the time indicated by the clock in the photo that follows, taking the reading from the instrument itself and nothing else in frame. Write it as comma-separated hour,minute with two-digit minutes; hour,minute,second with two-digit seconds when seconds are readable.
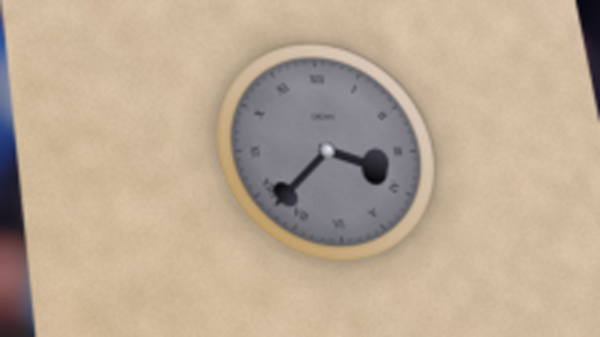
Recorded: 3,38
